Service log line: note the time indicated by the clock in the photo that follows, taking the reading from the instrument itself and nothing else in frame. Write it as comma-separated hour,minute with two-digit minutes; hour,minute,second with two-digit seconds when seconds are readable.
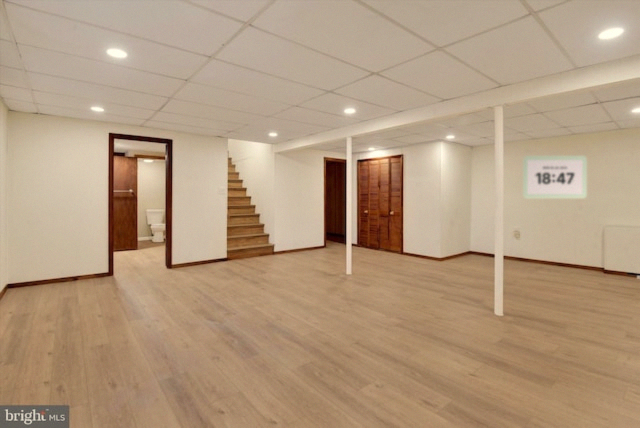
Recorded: 18,47
